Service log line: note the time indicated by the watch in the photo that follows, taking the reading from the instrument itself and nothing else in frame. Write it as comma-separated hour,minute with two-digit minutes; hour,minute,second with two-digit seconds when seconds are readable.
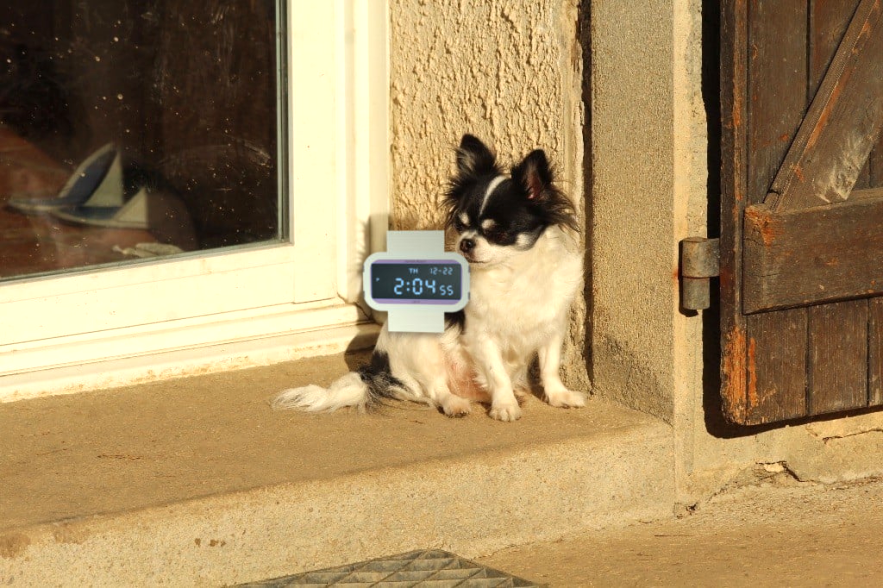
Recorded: 2,04,55
